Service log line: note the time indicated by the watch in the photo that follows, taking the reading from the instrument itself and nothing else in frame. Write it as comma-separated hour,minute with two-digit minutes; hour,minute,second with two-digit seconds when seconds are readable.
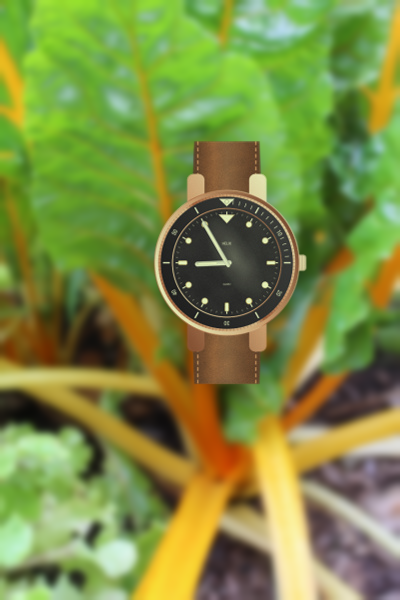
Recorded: 8,55
